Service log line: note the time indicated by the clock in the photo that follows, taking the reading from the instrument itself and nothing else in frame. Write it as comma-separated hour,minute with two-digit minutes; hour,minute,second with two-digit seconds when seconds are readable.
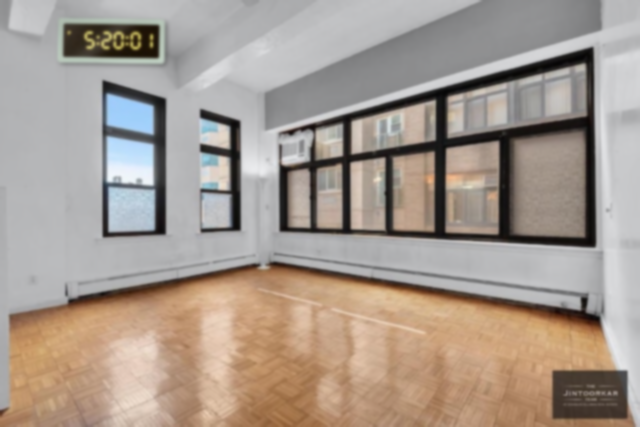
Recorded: 5,20,01
